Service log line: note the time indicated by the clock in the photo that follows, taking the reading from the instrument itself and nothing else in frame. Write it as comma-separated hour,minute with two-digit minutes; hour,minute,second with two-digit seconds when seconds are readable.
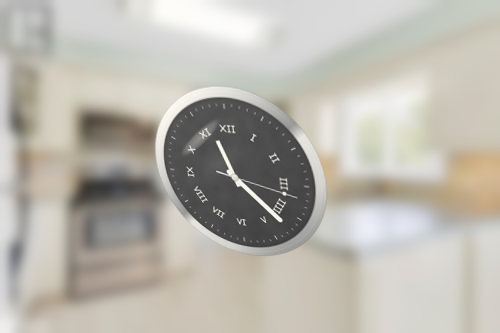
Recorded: 11,22,17
